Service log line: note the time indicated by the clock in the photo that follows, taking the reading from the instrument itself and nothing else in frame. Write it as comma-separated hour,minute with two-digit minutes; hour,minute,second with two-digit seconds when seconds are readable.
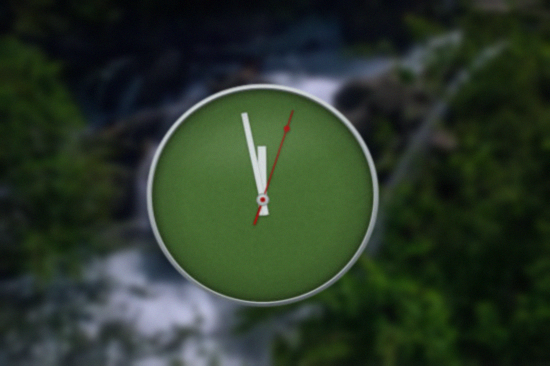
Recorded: 11,58,03
